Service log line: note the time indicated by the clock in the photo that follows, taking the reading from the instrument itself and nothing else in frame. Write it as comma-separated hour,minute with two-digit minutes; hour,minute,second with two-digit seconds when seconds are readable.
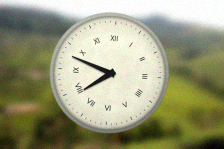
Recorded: 7,48
